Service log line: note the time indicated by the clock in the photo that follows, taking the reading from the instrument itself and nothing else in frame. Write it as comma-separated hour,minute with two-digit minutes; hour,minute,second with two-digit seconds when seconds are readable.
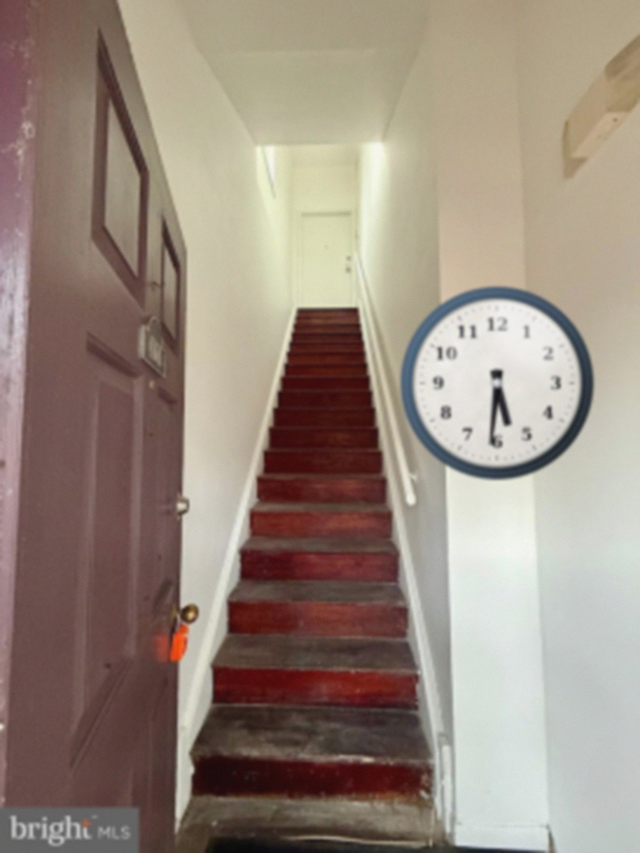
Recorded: 5,31
